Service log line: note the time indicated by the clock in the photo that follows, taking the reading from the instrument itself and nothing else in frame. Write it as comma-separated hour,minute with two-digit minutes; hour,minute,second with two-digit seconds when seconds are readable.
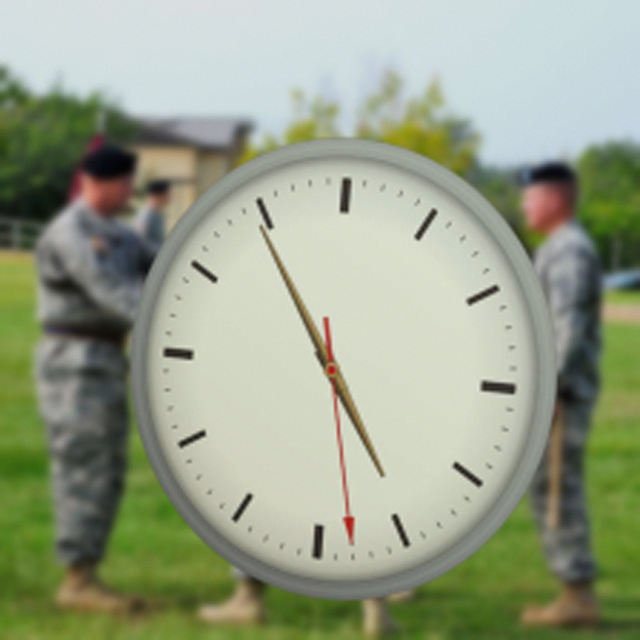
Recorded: 4,54,28
